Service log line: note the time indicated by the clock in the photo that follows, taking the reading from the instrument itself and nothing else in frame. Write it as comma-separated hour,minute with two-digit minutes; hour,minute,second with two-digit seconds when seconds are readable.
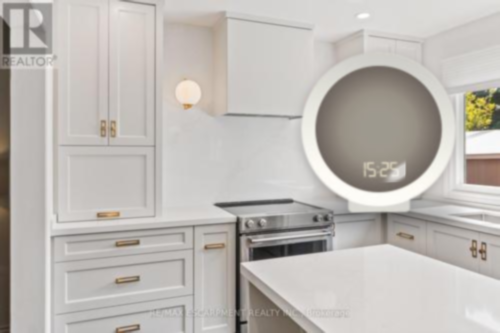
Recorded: 15,25
